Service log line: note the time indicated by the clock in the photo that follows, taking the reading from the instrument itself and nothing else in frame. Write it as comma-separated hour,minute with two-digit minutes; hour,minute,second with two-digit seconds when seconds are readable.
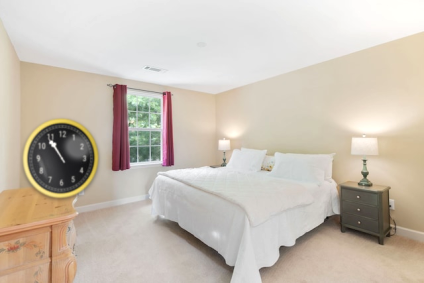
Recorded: 10,54
